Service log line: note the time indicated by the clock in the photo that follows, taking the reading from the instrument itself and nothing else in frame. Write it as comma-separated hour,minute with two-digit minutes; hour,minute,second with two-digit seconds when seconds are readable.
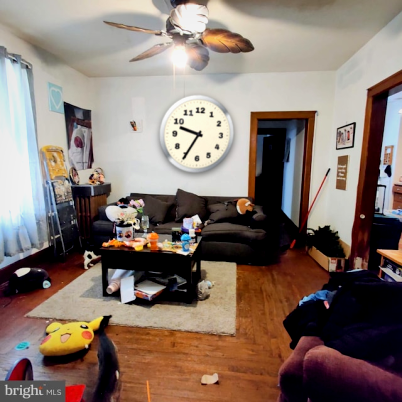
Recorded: 9,35
